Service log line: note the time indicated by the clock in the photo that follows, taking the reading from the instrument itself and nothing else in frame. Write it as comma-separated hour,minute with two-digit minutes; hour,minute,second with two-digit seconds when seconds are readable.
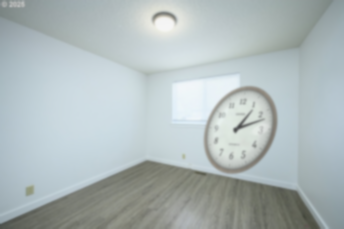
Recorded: 1,12
